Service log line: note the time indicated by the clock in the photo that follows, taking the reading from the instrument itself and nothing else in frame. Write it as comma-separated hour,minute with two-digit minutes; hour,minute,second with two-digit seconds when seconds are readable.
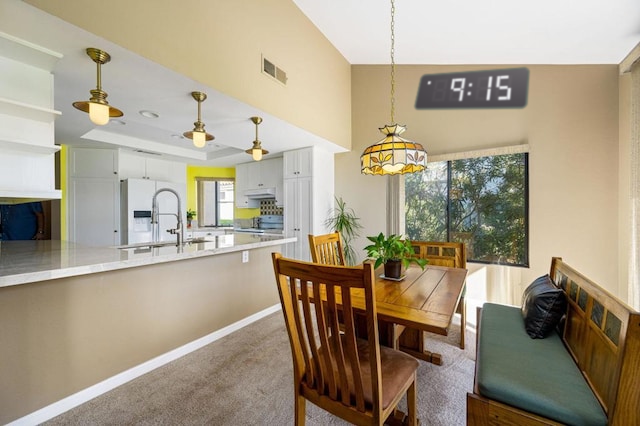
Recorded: 9,15
